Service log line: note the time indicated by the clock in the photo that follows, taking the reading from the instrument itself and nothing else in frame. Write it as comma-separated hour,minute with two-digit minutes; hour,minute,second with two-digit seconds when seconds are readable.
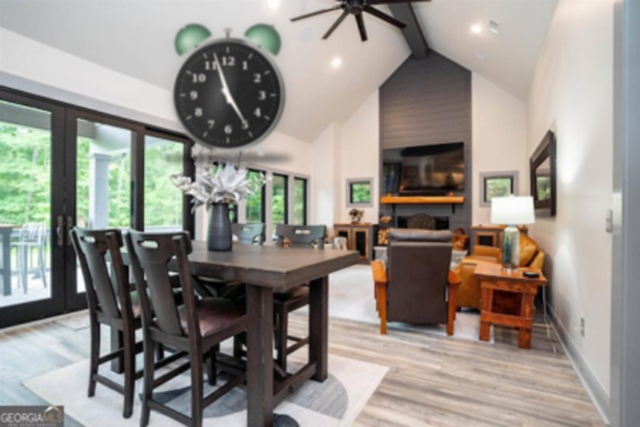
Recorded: 4,57
